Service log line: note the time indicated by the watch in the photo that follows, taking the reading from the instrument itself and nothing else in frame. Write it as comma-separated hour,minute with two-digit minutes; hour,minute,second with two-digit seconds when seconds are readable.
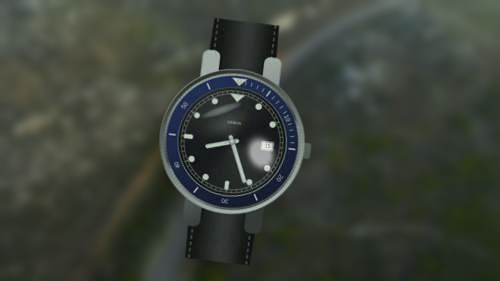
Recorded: 8,26
